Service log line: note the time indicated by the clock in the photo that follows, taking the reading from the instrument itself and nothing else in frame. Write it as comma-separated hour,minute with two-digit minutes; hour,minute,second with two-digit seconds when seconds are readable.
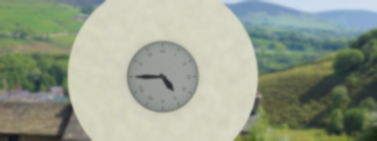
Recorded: 4,45
